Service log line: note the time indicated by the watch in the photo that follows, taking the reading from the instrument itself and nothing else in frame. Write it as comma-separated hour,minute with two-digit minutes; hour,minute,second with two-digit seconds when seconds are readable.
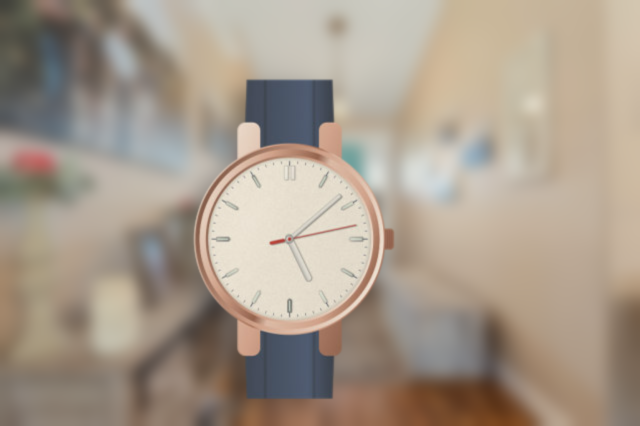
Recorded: 5,08,13
